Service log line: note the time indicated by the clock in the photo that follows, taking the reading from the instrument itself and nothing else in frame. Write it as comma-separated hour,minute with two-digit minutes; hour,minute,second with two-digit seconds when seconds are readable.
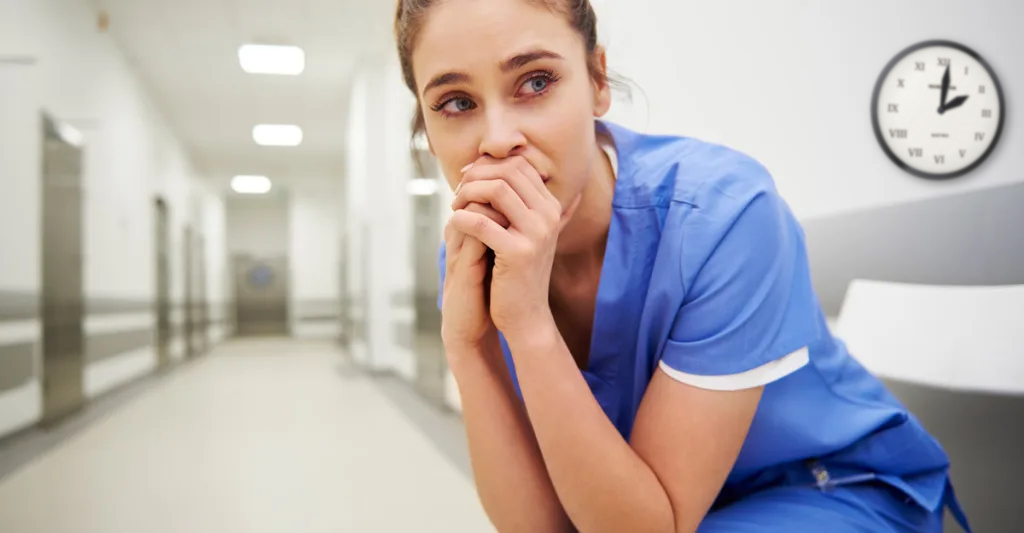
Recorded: 2,01
